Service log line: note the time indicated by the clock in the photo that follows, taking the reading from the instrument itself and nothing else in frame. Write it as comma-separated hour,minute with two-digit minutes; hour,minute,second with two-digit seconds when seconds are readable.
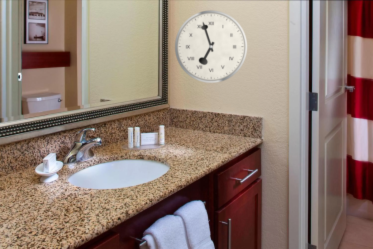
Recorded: 6,57
